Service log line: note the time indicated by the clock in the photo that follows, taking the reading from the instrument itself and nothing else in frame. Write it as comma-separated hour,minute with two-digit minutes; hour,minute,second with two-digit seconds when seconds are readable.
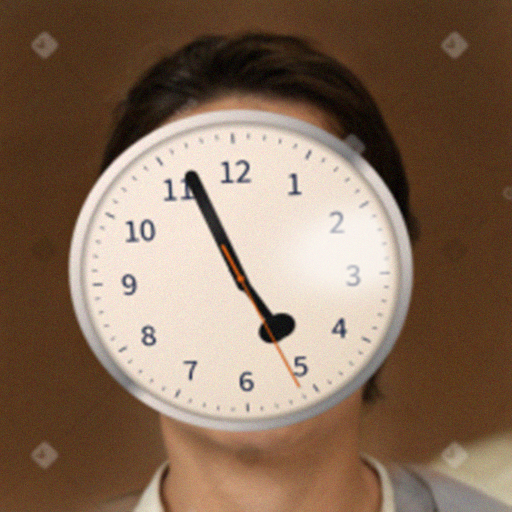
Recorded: 4,56,26
